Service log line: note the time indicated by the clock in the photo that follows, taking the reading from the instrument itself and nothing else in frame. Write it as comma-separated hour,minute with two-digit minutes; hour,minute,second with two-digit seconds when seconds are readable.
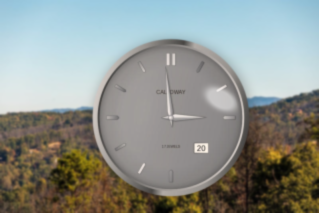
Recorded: 2,59
